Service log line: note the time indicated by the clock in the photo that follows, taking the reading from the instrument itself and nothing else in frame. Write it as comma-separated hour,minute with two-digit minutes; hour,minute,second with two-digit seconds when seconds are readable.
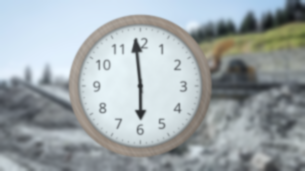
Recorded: 5,59
